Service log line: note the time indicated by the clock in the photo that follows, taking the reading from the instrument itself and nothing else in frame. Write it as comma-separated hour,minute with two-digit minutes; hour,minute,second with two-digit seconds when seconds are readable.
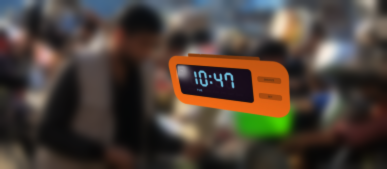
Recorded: 10,47
